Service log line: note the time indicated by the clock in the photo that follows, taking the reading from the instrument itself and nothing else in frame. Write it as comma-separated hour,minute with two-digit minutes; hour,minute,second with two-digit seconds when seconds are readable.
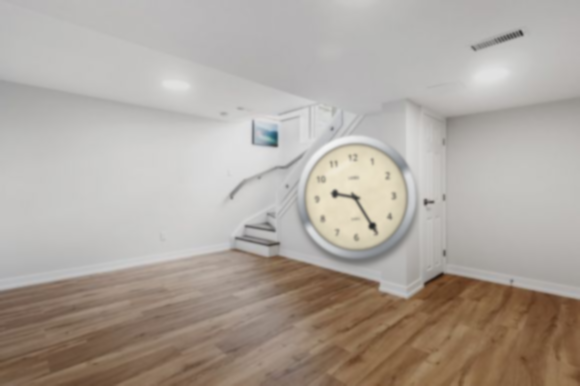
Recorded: 9,25
